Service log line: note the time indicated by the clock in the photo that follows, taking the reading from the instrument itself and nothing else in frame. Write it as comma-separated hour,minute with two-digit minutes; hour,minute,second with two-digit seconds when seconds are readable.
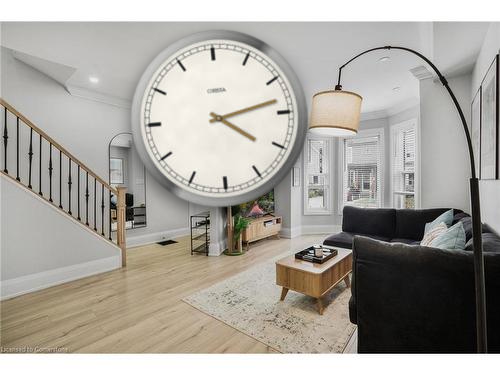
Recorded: 4,13
